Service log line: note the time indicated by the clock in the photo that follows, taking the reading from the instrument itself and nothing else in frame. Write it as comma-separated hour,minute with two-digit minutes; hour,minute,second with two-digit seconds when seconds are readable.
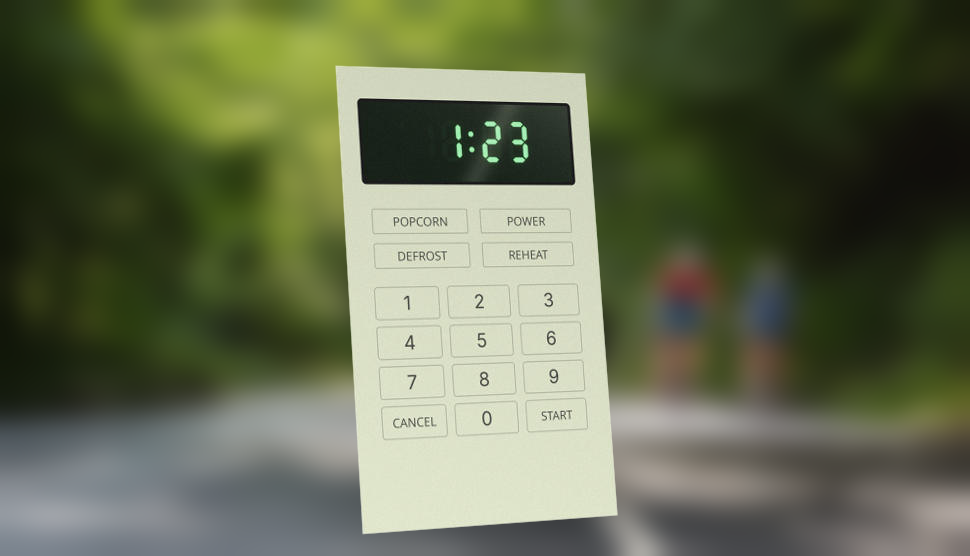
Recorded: 1,23
